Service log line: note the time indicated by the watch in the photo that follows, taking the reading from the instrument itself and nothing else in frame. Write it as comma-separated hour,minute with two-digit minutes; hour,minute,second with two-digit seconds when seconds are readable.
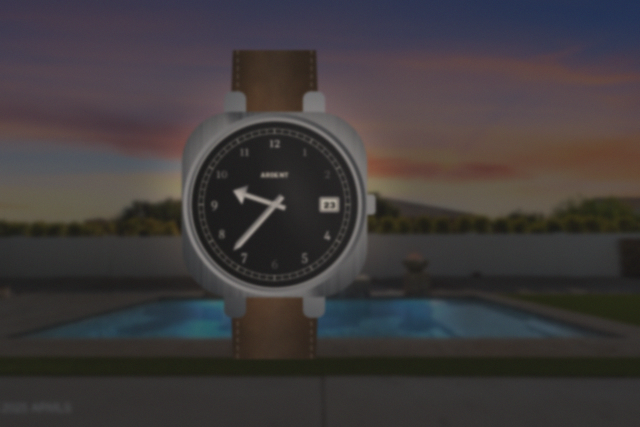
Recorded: 9,37
